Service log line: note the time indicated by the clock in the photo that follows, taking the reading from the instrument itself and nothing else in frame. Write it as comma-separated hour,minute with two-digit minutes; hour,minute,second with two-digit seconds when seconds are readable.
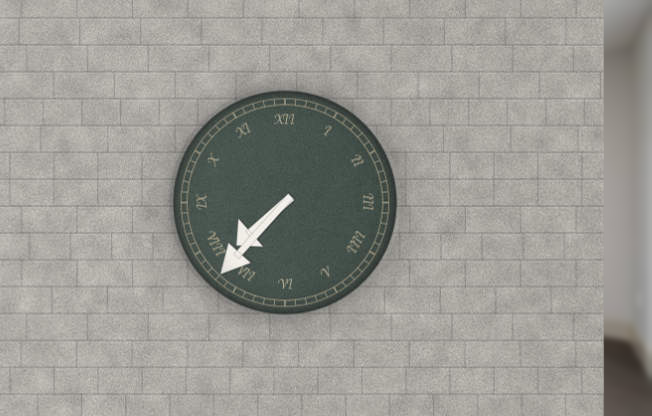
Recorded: 7,37
